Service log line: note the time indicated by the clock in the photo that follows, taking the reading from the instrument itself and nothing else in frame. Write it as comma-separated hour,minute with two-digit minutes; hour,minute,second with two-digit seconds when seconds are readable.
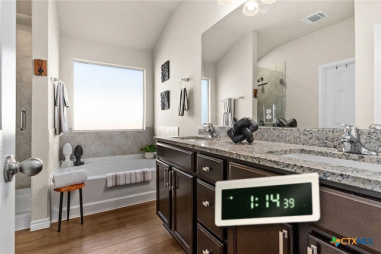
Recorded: 1,14,39
